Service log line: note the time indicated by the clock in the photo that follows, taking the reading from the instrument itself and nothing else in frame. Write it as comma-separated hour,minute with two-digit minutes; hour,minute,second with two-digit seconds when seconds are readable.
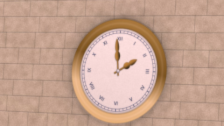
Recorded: 1,59
